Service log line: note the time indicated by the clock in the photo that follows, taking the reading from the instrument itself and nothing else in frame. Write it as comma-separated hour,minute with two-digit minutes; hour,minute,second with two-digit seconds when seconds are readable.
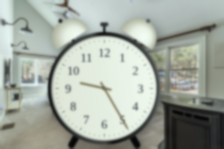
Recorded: 9,25
